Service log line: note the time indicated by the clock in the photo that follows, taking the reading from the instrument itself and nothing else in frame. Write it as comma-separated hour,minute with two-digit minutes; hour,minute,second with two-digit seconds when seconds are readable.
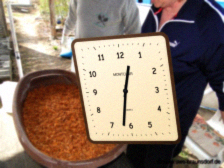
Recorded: 12,32
